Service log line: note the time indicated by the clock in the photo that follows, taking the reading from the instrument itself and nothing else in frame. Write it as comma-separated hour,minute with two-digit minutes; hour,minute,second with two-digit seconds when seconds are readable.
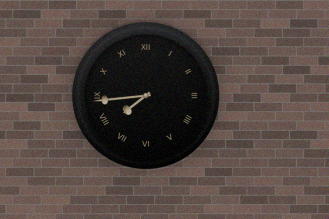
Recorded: 7,44
